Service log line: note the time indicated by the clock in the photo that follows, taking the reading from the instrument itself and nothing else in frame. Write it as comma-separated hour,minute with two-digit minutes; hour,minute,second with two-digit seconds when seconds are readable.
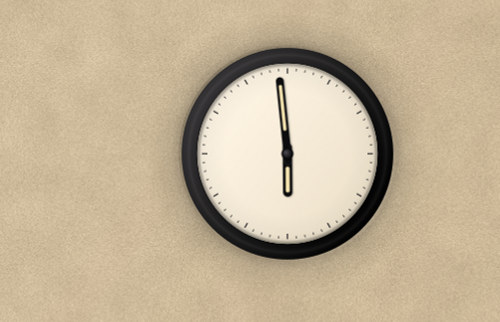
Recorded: 5,59
